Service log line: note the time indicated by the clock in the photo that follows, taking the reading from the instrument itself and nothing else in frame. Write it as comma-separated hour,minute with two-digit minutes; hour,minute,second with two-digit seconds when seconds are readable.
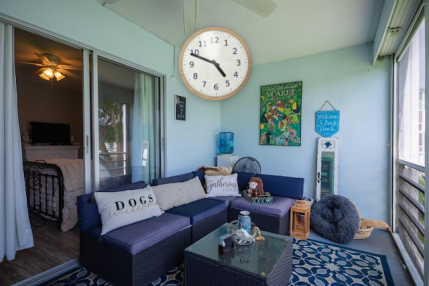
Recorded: 4,49
